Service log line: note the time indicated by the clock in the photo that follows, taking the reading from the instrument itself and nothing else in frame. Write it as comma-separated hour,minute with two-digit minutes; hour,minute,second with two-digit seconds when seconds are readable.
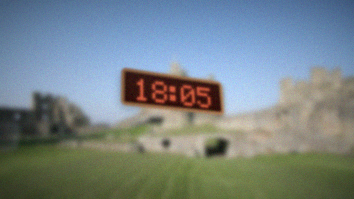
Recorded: 18,05
